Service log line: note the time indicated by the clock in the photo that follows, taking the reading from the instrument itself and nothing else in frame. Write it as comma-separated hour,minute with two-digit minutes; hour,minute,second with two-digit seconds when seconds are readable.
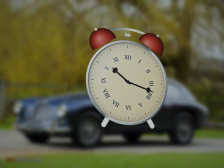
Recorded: 10,18
